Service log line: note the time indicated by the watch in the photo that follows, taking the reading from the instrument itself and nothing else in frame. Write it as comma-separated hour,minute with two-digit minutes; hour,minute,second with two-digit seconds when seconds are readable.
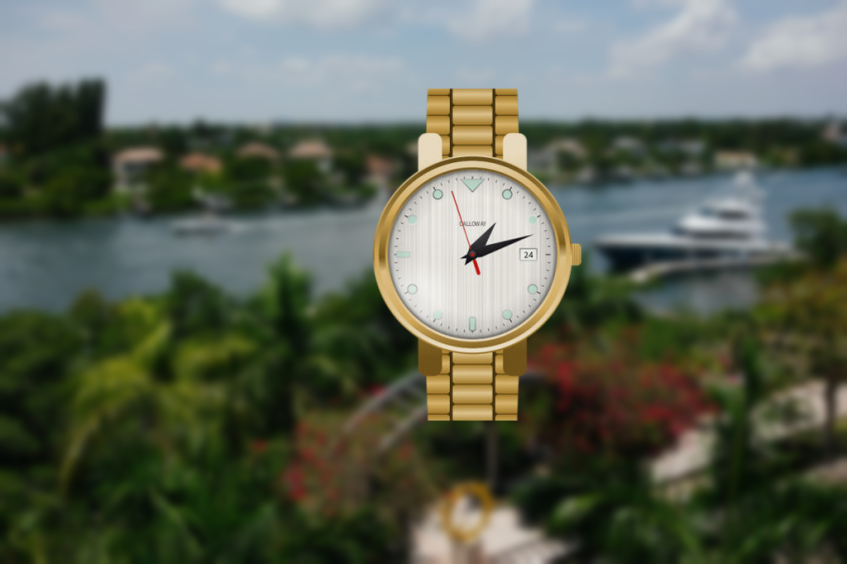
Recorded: 1,11,57
